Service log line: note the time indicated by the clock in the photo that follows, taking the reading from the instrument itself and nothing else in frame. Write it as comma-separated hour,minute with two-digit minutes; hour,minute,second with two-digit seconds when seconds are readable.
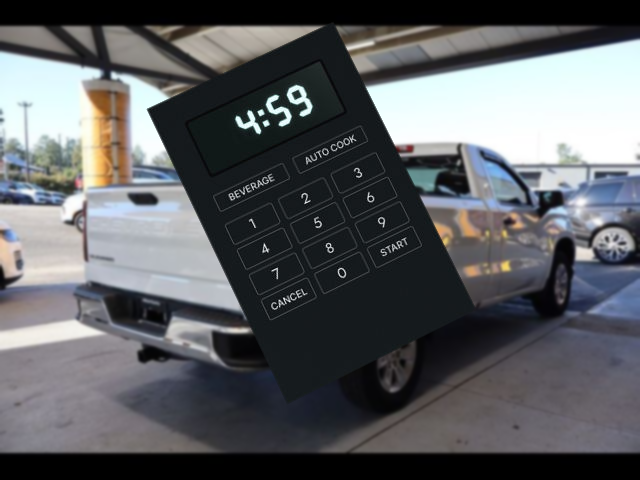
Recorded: 4,59
